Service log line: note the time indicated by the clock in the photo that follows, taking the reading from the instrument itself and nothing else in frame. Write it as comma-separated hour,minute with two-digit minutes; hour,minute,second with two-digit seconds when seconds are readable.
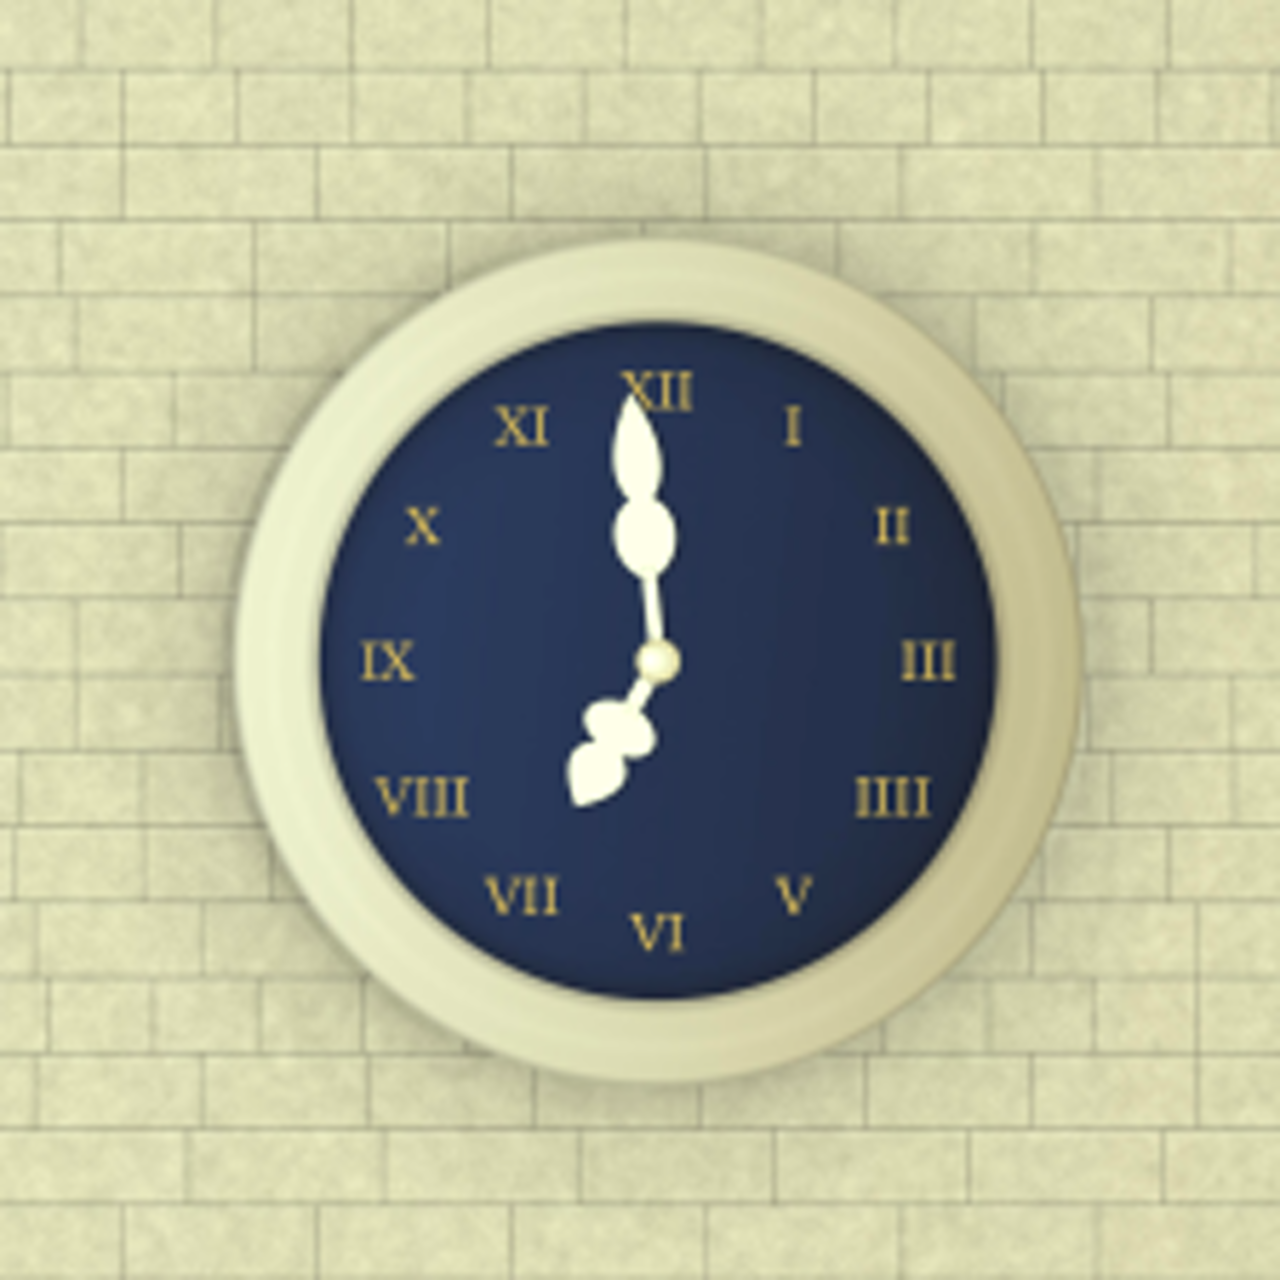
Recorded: 6,59
